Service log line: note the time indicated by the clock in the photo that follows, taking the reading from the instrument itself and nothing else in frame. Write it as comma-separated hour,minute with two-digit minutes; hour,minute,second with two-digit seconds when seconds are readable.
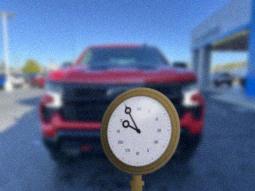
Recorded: 9,55
